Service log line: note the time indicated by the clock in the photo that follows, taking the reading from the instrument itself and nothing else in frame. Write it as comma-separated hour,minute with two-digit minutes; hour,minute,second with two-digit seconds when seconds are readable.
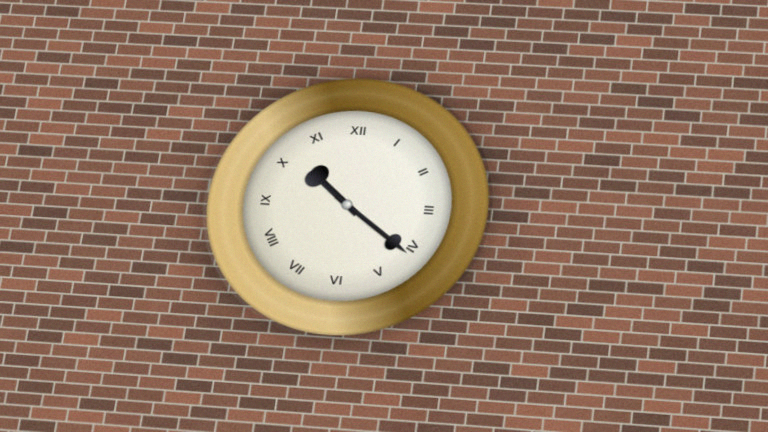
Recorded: 10,21
